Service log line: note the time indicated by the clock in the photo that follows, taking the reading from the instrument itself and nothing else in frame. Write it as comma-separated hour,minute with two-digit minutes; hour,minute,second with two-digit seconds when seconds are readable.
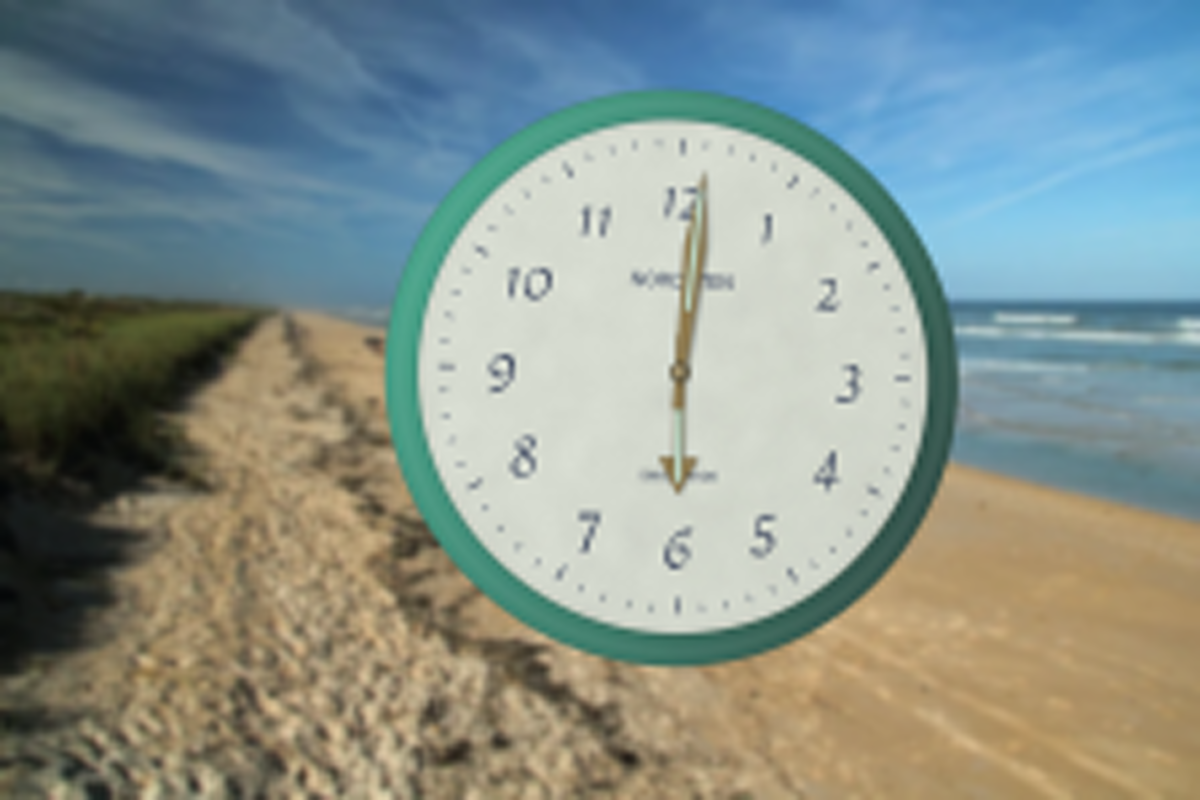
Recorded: 6,01
